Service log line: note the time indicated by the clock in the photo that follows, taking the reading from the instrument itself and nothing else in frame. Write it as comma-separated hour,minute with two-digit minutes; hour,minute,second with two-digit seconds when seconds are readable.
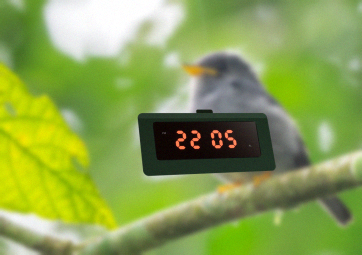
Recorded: 22,05
